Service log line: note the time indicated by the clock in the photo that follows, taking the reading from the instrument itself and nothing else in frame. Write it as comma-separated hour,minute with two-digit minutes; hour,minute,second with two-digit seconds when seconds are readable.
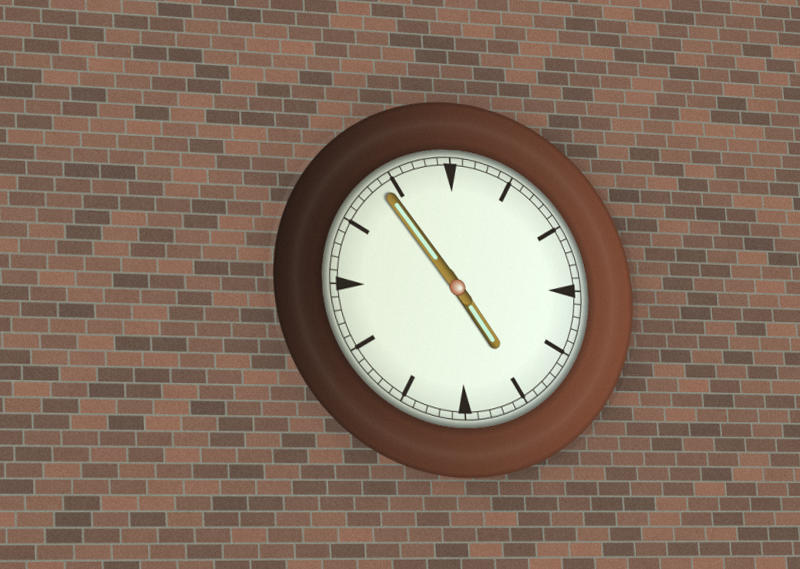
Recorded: 4,54
